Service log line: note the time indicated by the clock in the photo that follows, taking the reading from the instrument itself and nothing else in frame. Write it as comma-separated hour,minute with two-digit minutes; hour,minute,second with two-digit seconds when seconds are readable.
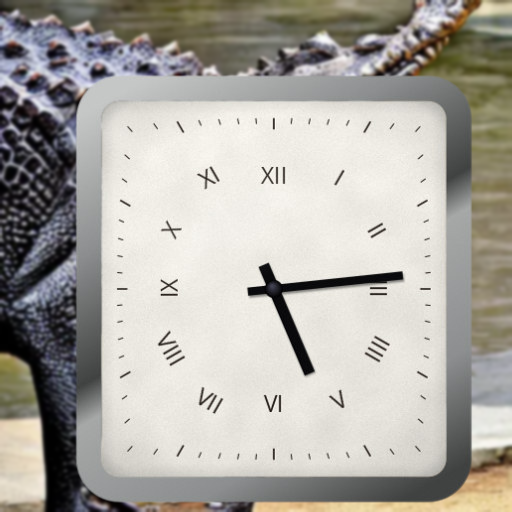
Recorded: 5,14
